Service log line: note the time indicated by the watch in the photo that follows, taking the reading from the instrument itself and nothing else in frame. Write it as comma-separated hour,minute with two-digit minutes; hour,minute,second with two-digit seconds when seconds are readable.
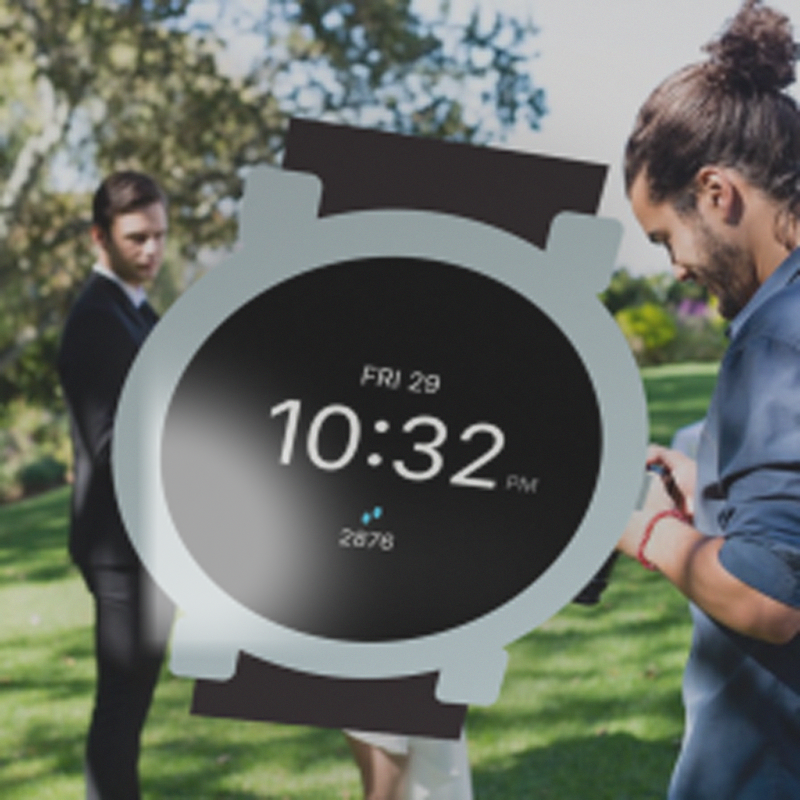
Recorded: 10,32
